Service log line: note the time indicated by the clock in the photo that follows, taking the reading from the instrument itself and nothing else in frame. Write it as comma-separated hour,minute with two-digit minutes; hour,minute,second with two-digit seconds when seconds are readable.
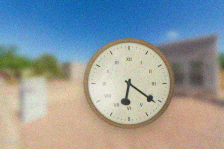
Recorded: 6,21
